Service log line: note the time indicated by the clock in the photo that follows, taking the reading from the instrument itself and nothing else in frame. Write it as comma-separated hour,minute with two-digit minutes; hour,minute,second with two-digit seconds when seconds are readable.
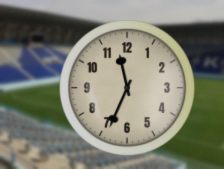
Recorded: 11,34
